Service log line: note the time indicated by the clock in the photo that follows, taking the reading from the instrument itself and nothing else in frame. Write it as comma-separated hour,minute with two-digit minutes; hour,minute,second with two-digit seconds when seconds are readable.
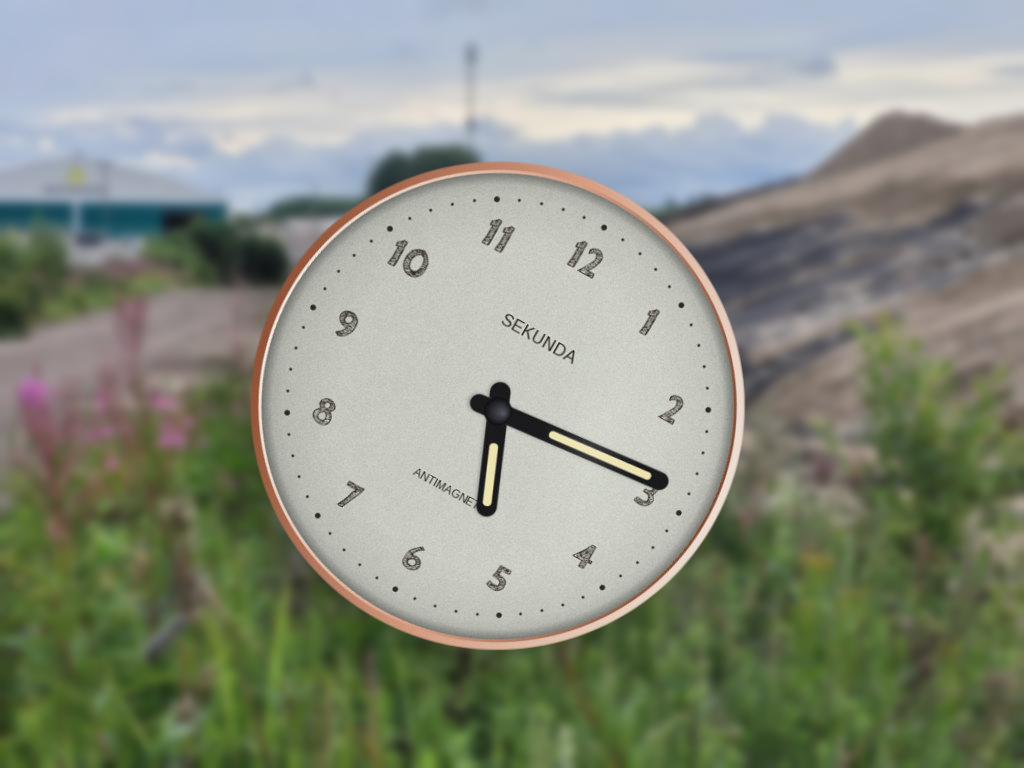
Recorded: 5,14
